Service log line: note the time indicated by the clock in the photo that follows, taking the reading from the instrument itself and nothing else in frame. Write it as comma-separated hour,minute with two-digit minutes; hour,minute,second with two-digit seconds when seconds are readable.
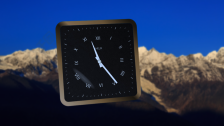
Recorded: 11,24
